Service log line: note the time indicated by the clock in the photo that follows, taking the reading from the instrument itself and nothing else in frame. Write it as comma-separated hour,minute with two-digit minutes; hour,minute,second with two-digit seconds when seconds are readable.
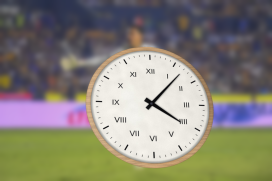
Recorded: 4,07
